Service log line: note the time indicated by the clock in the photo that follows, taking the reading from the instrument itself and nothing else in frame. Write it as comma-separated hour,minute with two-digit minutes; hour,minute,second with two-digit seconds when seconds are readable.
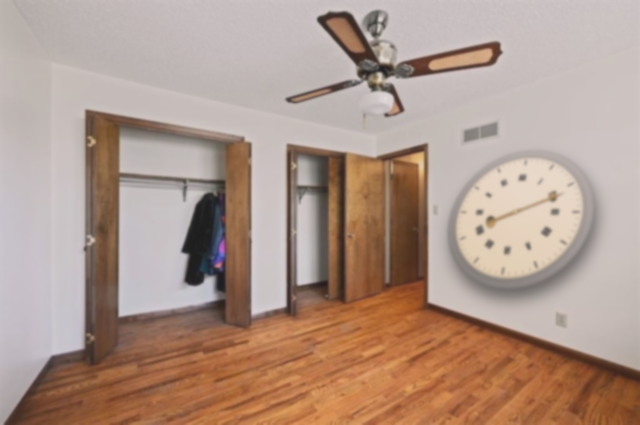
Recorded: 8,11
